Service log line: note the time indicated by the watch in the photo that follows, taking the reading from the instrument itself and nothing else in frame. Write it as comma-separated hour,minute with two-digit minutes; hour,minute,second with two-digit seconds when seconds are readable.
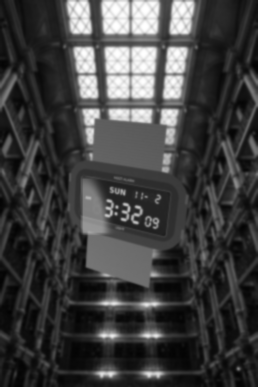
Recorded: 3,32,09
